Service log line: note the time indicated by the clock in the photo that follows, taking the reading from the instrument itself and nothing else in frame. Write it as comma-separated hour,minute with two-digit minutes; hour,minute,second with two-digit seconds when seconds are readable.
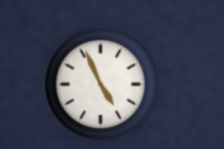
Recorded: 4,56
